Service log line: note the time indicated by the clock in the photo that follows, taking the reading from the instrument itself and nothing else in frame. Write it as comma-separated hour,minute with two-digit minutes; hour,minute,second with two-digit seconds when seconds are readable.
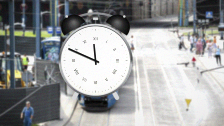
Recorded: 11,49
